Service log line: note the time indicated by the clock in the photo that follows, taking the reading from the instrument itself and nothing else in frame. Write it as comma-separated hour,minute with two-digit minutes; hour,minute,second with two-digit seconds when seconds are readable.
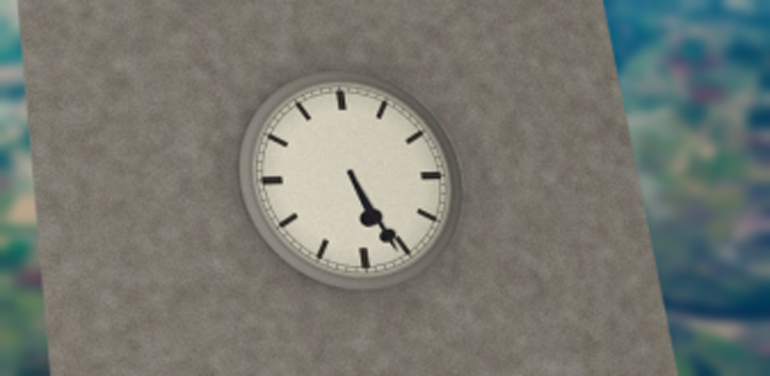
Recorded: 5,26
